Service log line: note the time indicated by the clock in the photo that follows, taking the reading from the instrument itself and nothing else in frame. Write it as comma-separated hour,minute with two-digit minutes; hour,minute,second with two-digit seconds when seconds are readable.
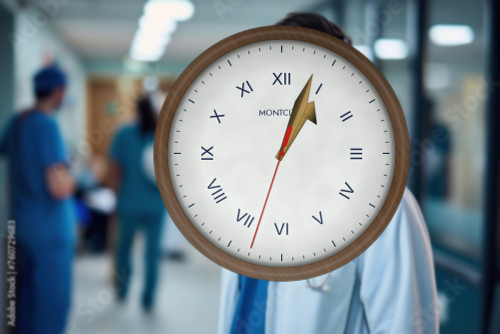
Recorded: 1,03,33
